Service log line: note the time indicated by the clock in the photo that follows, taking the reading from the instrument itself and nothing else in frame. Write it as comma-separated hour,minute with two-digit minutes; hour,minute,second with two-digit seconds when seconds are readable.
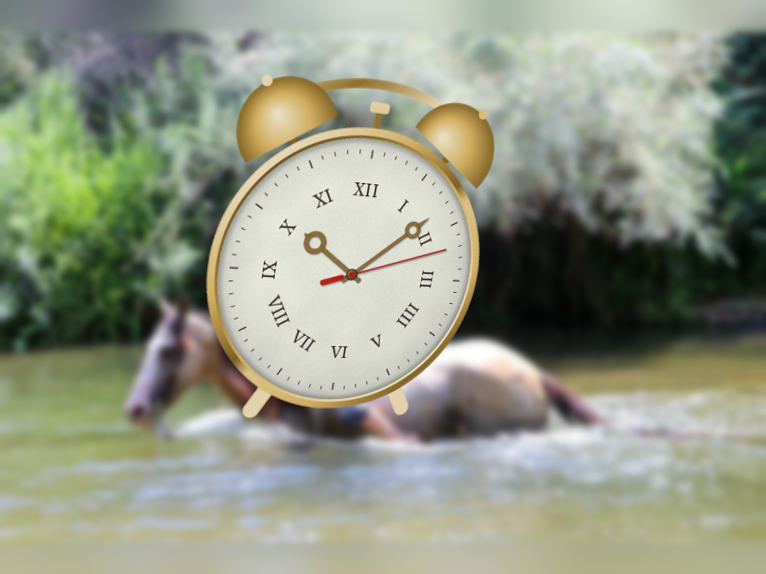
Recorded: 10,08,12
